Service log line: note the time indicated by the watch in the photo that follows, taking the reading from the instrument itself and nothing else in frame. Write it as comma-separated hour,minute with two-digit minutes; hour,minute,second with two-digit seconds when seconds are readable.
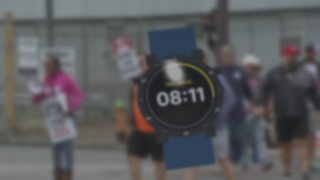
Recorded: 8,11
